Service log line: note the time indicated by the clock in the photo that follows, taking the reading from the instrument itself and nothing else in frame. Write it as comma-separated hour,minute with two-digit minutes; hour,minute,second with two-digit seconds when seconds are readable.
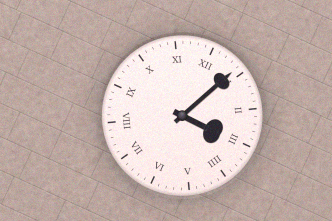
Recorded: 3,04
